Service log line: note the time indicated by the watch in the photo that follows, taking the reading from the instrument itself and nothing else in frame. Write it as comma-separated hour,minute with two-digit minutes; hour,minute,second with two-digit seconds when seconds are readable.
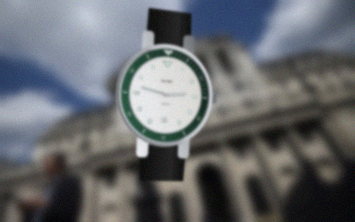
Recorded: 2,47
